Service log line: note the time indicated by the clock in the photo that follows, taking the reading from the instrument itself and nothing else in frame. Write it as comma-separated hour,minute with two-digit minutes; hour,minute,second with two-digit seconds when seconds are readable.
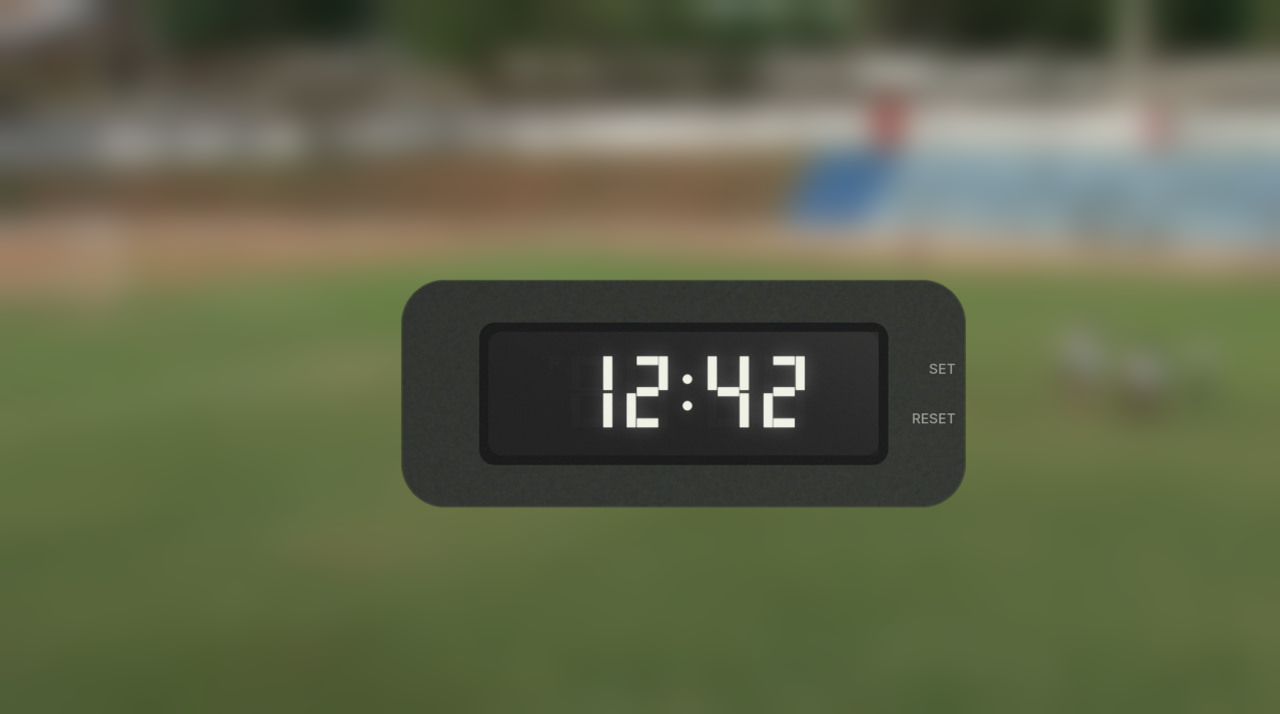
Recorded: 12,42
